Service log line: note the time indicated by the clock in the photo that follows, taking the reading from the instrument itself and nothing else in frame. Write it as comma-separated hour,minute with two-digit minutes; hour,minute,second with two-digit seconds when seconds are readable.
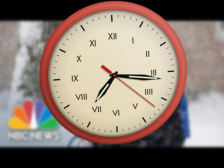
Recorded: 7,16,22
